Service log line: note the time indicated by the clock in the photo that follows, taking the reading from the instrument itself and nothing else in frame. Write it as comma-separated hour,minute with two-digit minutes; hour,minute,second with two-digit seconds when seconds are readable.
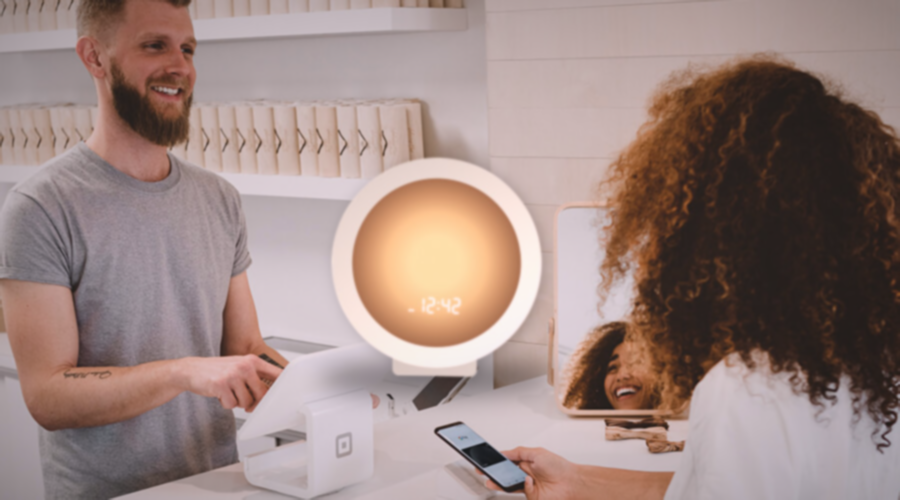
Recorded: 12,42
